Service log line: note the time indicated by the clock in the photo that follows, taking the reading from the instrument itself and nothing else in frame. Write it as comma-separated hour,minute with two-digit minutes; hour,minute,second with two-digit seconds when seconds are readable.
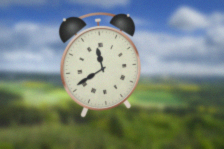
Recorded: 11,41
